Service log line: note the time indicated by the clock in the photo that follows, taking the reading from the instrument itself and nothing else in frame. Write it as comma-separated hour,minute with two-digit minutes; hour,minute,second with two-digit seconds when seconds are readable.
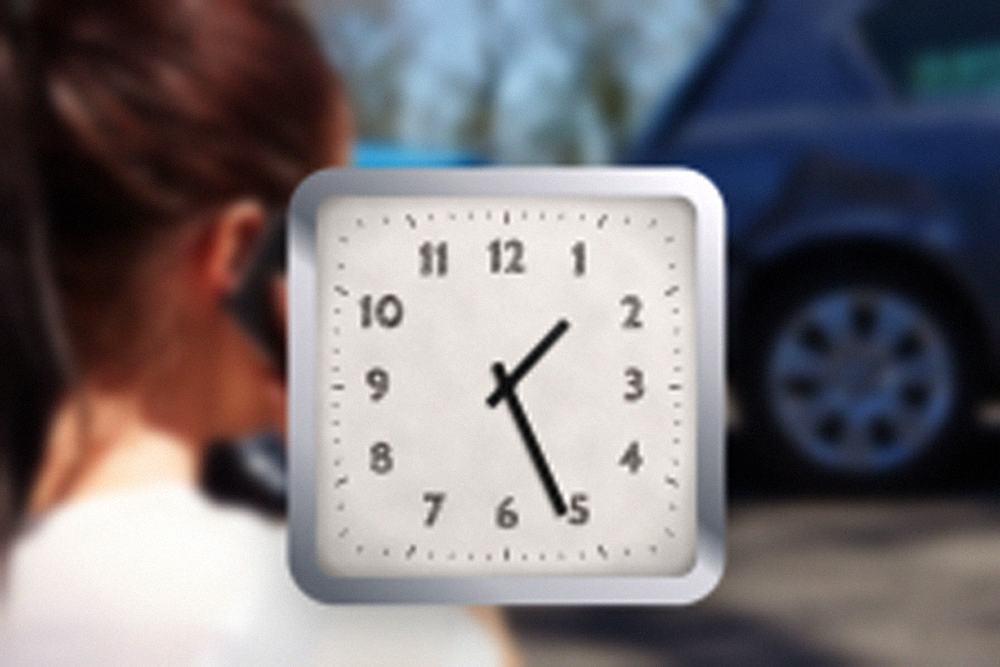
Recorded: 1,26
